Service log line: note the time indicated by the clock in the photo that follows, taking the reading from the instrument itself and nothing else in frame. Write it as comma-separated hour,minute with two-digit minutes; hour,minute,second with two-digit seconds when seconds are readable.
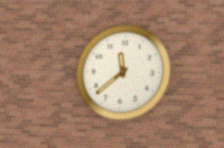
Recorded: 11,38
